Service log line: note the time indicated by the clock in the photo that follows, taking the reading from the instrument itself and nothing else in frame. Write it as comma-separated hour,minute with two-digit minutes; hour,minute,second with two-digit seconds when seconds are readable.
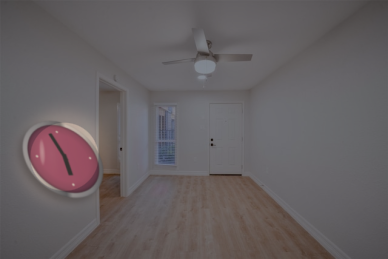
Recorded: 5,57
